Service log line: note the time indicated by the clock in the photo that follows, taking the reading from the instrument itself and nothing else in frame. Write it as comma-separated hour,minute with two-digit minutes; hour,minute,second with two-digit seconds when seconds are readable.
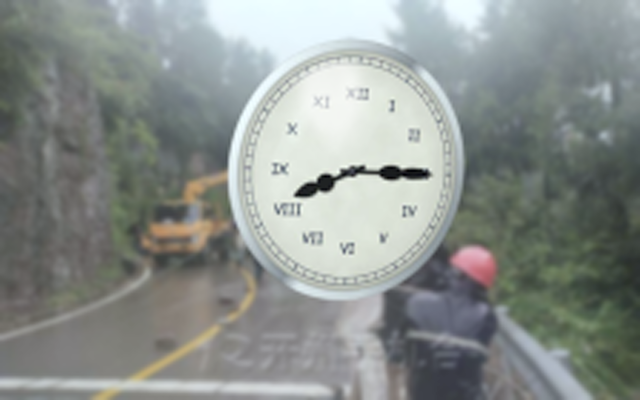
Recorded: 8,15
